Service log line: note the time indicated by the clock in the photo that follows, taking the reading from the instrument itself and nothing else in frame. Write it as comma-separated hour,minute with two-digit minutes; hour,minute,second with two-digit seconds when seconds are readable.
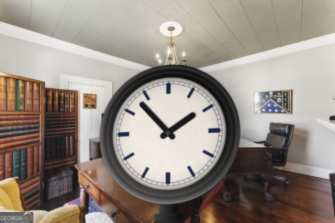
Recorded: 1,53
